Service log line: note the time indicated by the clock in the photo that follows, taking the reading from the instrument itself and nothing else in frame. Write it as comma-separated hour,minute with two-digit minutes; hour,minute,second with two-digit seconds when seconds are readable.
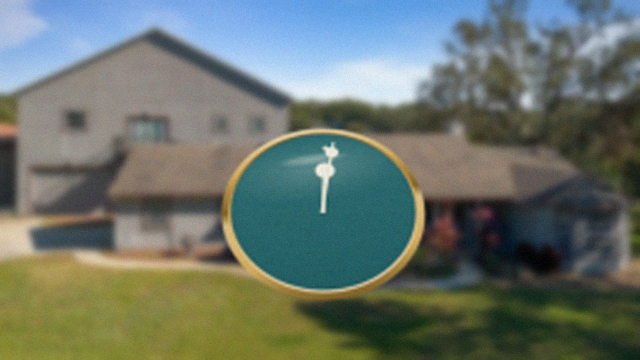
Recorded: 12,01
